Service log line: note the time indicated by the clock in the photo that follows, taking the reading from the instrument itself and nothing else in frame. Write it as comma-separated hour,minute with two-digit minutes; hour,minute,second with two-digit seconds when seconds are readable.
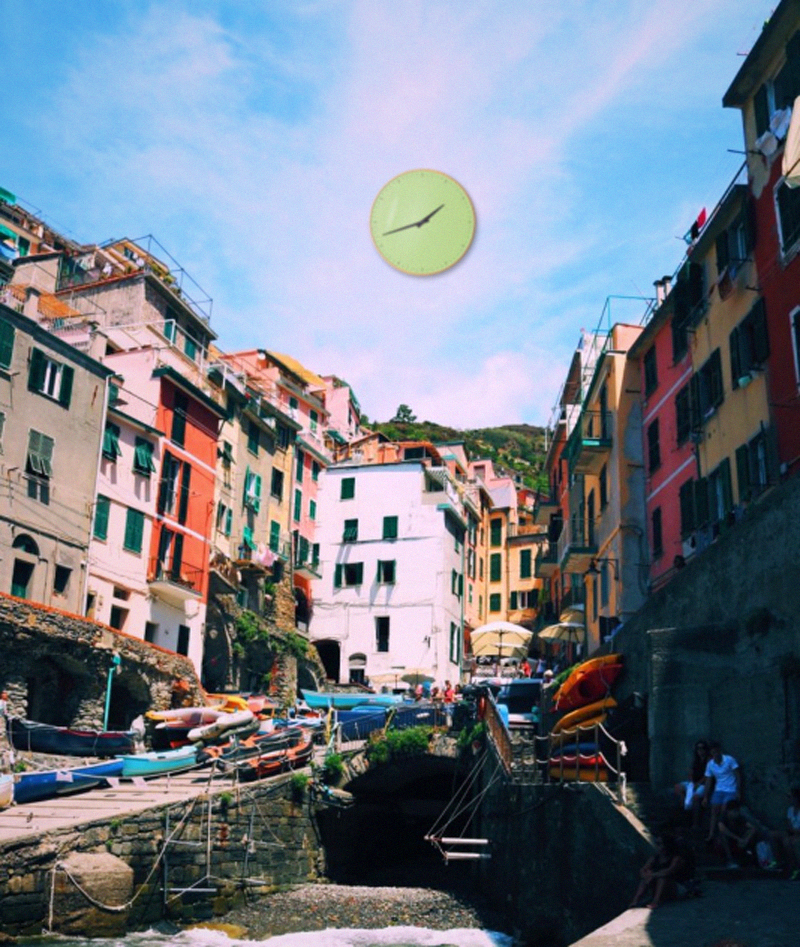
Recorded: 1,42
